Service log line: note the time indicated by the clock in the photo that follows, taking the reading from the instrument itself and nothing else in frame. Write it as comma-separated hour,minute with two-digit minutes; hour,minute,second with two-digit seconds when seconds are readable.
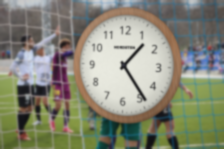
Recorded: 1,24
